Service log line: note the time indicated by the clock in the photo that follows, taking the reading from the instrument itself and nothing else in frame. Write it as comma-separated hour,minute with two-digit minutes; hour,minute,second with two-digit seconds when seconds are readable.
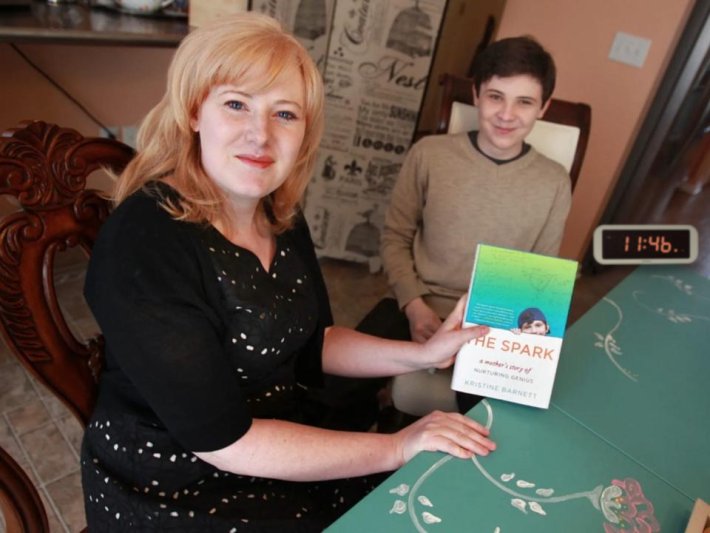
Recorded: 11,46
